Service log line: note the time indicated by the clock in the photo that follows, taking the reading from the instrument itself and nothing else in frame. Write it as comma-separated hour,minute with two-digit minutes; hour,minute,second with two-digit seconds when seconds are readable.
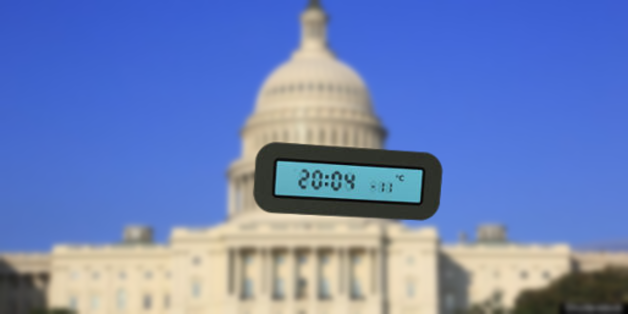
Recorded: 20,04
